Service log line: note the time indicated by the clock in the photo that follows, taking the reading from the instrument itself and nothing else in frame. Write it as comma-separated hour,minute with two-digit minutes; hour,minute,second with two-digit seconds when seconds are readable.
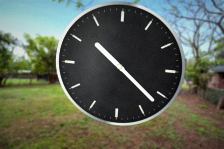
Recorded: 10,22
